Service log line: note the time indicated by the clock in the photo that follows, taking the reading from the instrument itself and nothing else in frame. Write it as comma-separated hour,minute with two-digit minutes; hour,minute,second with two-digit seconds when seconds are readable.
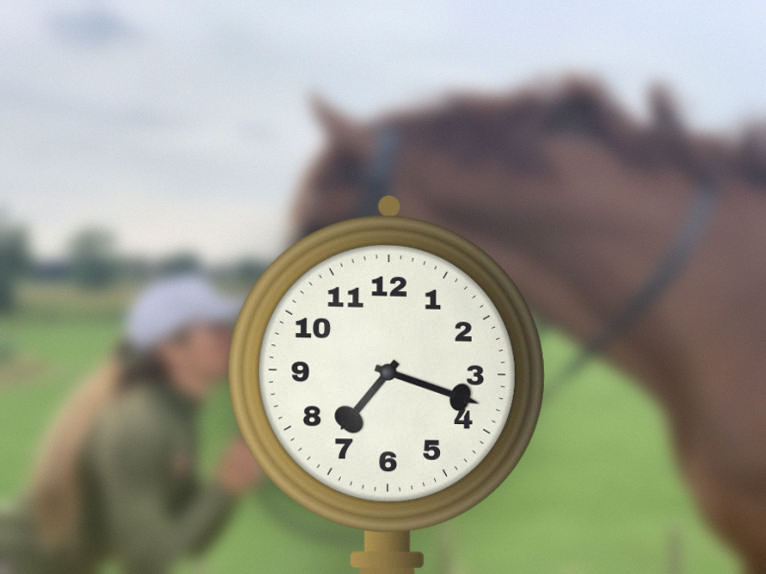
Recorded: 7,18
